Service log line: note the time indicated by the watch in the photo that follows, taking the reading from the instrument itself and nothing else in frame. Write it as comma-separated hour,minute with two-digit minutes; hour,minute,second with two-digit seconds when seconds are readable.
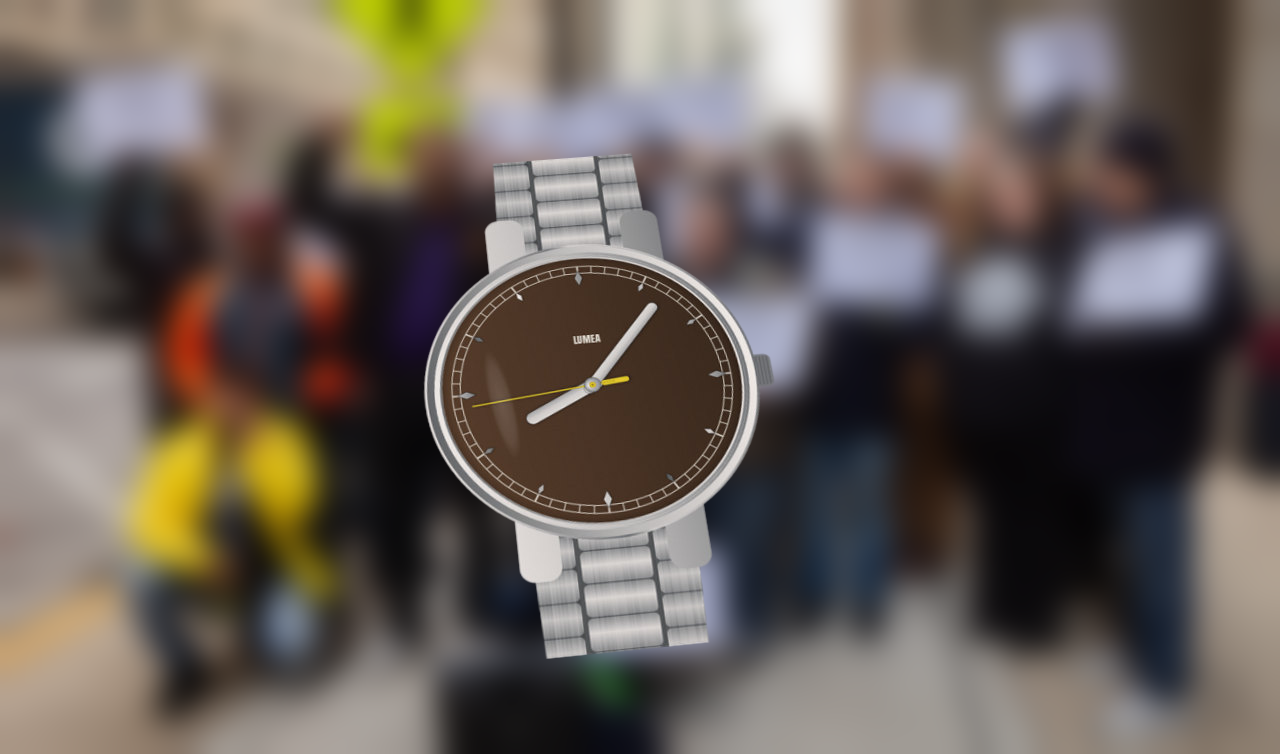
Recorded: 8,06,44
